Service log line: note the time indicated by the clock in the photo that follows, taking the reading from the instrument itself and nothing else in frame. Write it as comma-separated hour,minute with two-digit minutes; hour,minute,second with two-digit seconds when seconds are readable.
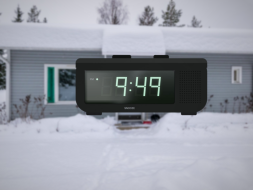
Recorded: 9,49
